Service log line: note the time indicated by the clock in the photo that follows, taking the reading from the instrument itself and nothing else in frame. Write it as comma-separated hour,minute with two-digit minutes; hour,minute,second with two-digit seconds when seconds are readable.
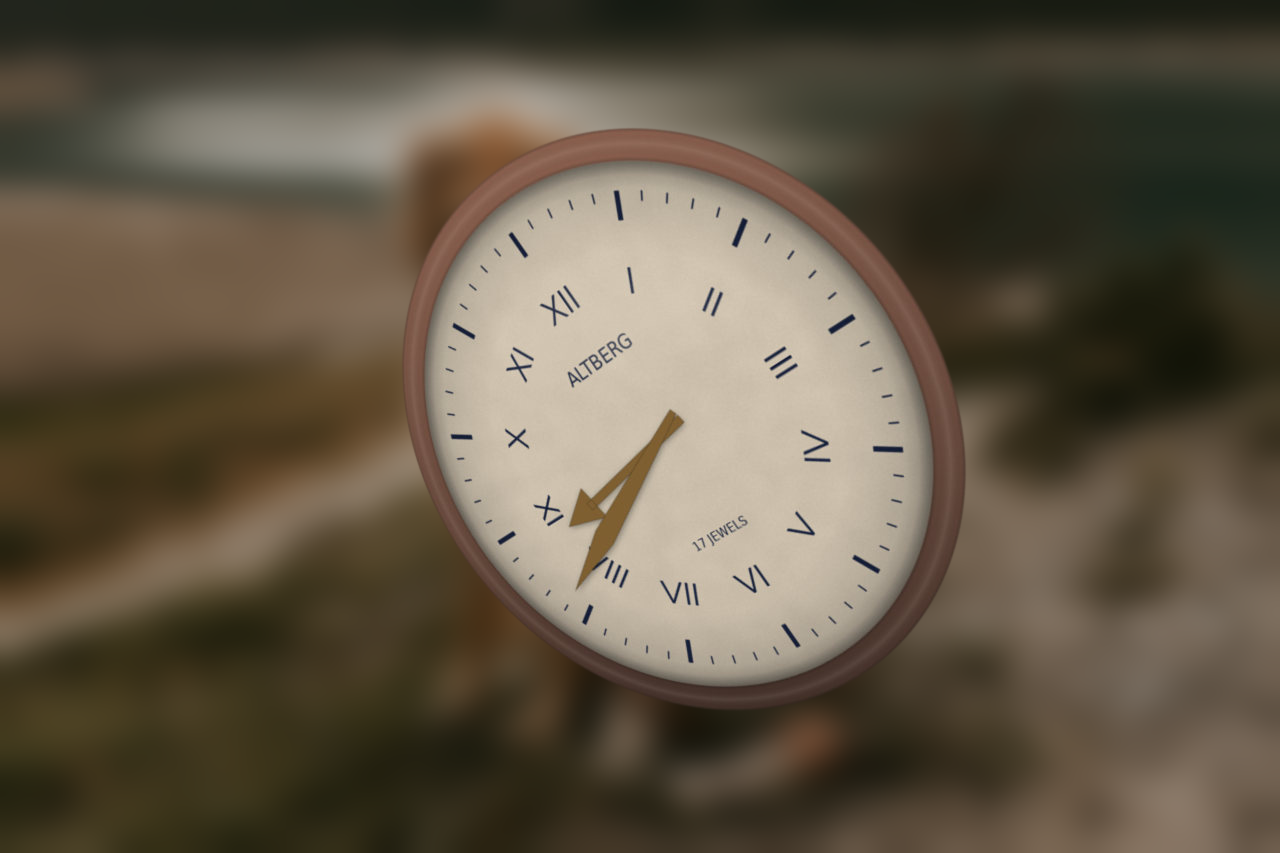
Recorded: 8,41
